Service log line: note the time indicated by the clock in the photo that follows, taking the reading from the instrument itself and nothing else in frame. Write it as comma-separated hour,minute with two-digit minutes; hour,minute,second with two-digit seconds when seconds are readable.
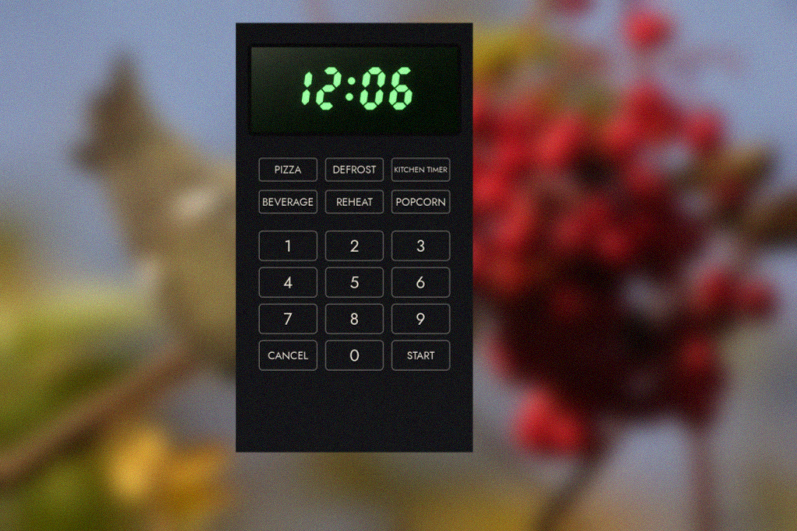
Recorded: 12,06
